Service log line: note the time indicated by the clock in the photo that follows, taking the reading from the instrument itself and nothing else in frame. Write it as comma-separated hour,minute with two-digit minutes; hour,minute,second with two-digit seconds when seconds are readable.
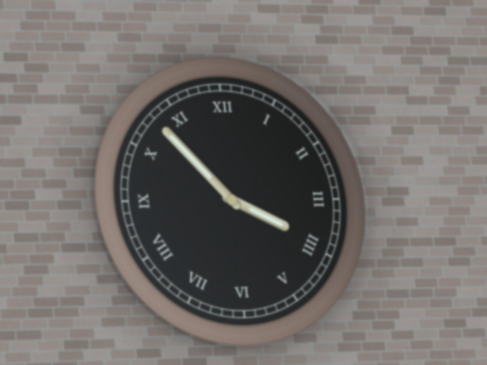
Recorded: 3,53
